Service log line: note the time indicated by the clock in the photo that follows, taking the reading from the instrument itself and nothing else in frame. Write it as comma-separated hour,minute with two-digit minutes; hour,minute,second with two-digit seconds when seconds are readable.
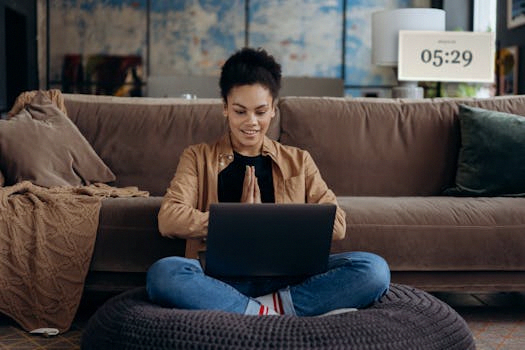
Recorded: 5,29
